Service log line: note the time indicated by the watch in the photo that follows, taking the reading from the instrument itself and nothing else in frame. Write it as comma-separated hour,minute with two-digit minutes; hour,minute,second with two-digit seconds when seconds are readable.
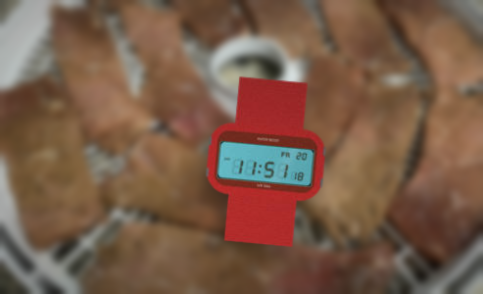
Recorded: 11,51
